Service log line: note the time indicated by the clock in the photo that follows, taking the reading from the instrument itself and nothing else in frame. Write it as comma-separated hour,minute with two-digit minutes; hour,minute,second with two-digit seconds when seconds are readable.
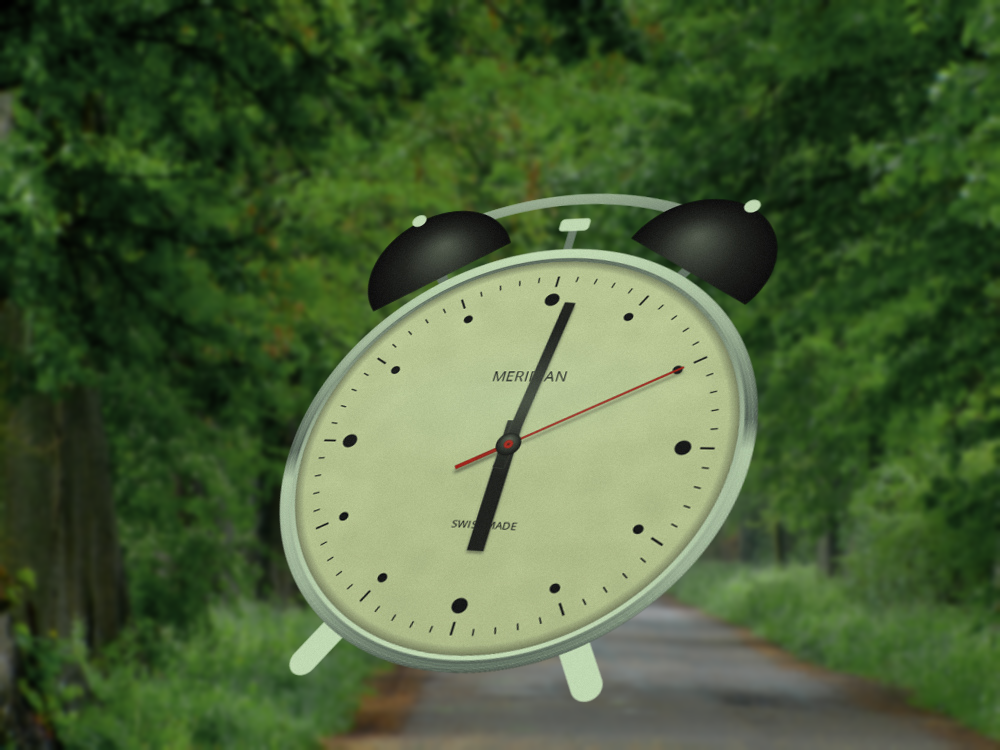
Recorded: 6,01,10
